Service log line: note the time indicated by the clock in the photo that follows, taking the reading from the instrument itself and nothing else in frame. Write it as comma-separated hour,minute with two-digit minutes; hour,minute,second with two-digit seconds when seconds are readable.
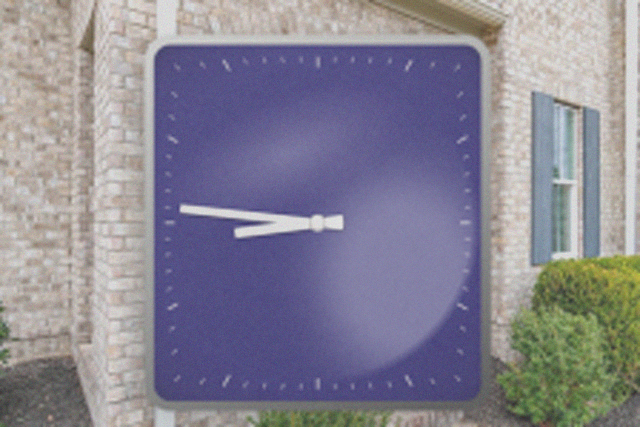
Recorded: 8,46
